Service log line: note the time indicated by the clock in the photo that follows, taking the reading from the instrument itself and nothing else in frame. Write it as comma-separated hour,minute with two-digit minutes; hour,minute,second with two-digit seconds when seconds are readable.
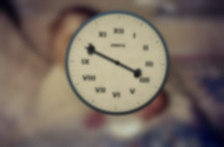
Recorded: 3,49
